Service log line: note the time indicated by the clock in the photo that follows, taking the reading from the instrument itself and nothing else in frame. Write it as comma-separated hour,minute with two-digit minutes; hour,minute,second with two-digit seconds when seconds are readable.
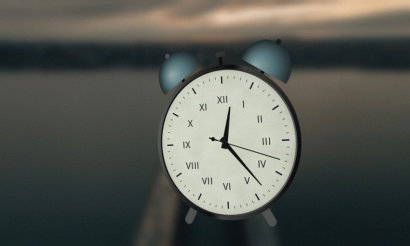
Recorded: 12,23,18
